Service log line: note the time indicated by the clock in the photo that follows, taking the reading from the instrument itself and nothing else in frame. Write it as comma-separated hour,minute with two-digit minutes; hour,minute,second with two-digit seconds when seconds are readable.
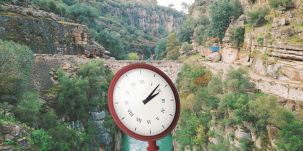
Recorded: 2,08
